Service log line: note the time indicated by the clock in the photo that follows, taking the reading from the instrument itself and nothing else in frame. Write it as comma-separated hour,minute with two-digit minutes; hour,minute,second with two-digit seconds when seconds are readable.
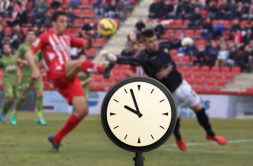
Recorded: 9,57
